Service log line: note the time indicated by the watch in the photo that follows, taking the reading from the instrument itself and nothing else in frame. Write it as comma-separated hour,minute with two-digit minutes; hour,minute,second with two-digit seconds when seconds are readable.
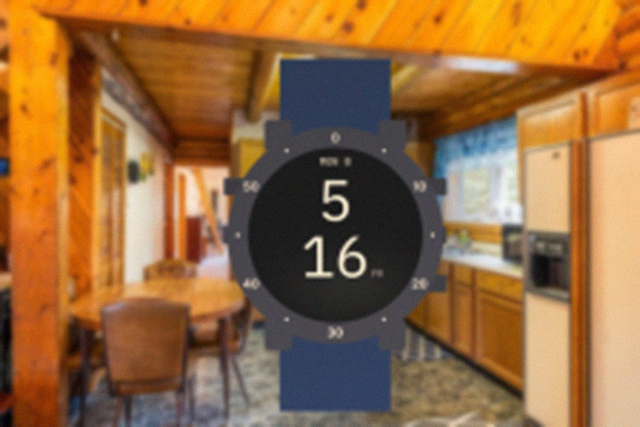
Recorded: 5,16
